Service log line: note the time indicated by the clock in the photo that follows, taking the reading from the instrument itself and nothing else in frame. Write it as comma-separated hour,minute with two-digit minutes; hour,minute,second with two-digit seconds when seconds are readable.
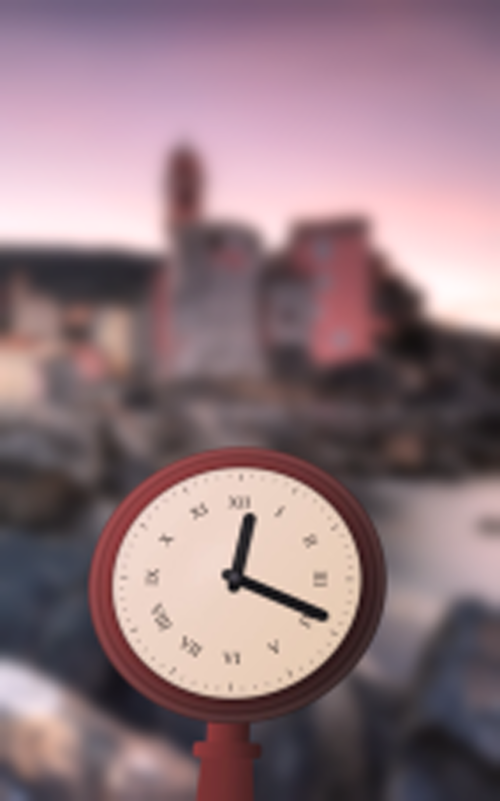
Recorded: 12,19
